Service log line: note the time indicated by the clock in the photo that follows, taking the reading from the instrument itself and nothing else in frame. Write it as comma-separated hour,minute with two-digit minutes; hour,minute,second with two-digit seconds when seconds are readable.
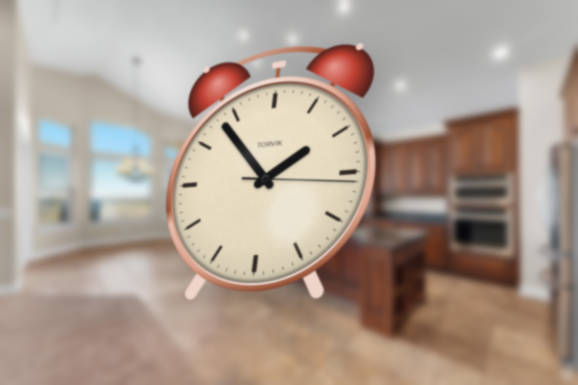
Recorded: 1,53,16
